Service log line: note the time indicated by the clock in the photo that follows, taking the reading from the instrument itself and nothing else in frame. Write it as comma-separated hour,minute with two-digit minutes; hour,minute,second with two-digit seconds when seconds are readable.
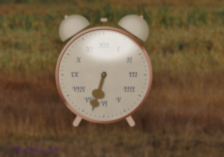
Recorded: 6,33
